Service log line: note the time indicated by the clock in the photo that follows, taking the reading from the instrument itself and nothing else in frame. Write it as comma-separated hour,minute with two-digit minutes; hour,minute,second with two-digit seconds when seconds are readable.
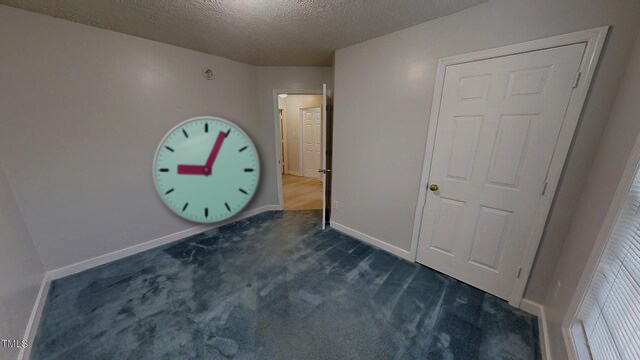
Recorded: 9,04
